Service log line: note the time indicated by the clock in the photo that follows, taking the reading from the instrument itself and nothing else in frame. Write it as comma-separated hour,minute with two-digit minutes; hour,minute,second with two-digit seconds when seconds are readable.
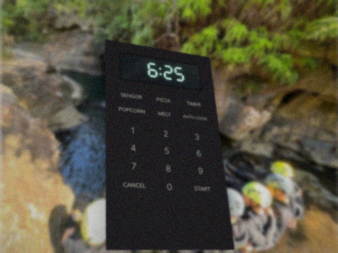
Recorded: 6,25
